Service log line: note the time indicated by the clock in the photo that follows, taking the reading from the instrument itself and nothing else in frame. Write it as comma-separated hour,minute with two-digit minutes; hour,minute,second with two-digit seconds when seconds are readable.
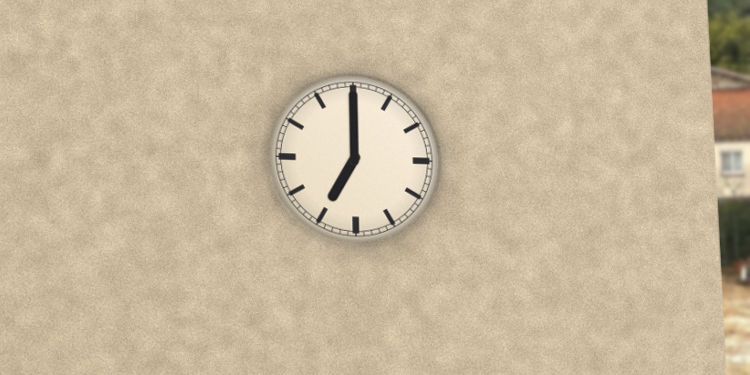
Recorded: 7,00
